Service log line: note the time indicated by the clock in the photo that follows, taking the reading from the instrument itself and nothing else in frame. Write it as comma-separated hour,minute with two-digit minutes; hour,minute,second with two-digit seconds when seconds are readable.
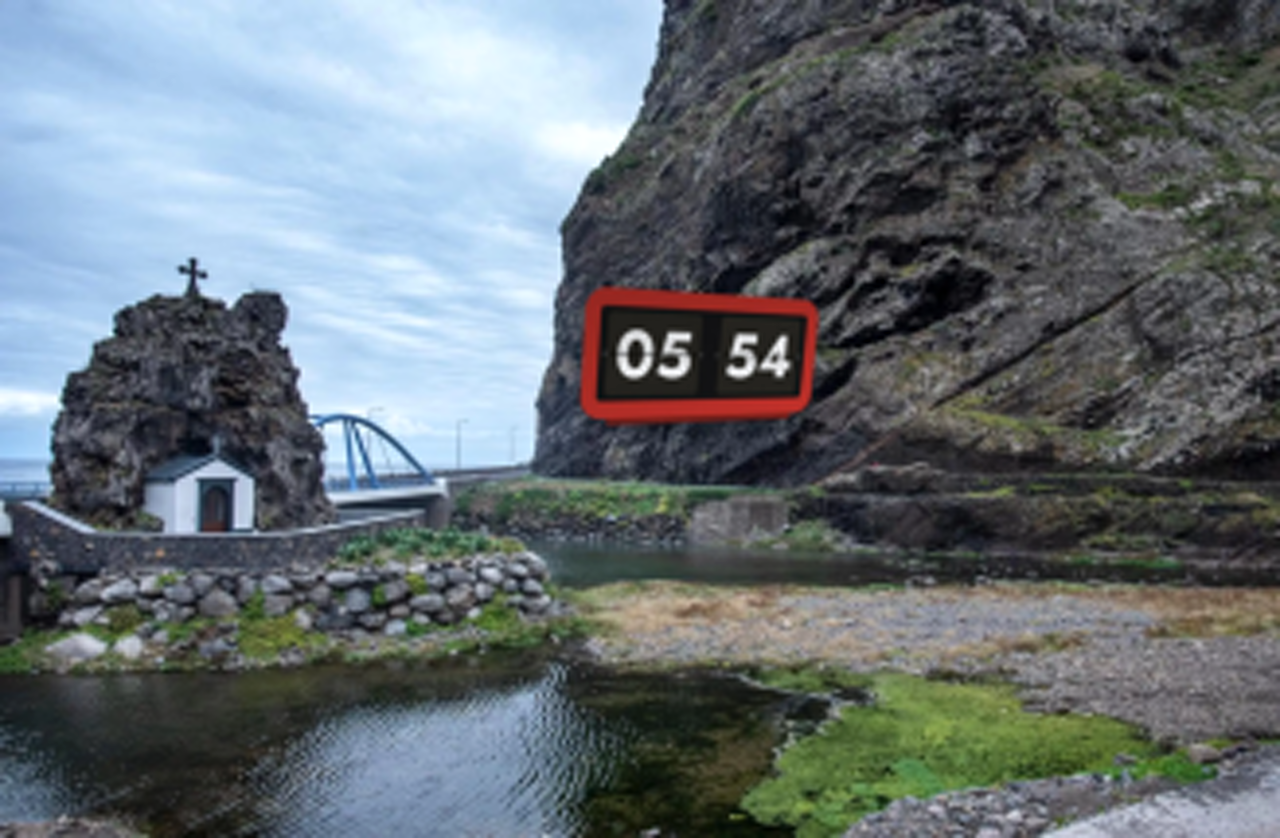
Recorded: 5,54
